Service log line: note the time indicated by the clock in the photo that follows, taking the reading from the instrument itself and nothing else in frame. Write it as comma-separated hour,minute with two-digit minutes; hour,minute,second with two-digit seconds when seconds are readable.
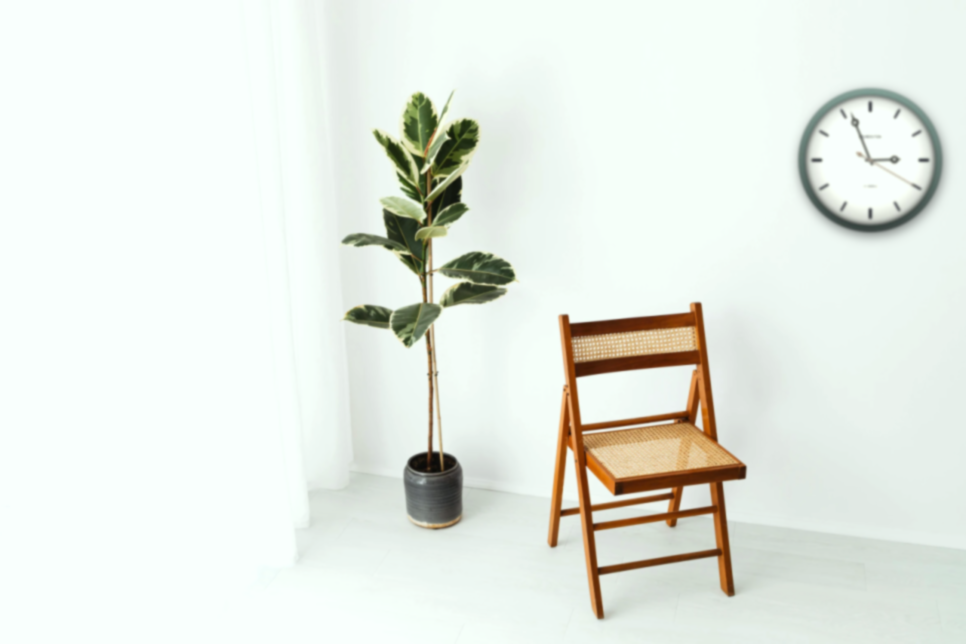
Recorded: 2,56,20
